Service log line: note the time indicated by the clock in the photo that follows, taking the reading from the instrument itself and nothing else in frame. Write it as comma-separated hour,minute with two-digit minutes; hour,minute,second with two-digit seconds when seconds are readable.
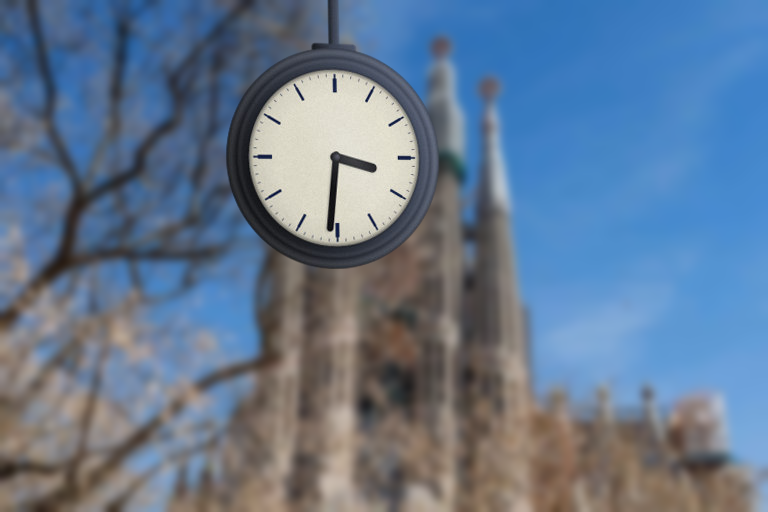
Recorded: 3,31
